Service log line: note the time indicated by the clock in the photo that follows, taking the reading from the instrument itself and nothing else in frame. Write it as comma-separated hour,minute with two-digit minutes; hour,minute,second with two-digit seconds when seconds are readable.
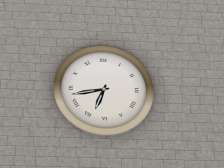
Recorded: 6,43
